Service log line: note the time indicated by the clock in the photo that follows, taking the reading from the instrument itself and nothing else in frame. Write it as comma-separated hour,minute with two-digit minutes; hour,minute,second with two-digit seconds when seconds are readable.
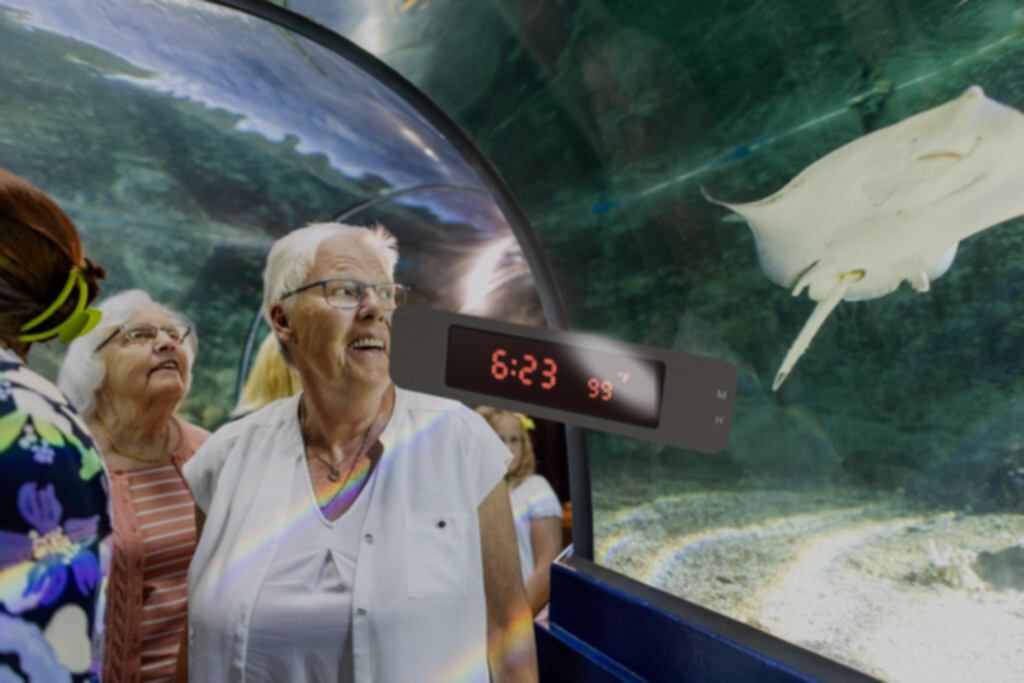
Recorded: 6,23
